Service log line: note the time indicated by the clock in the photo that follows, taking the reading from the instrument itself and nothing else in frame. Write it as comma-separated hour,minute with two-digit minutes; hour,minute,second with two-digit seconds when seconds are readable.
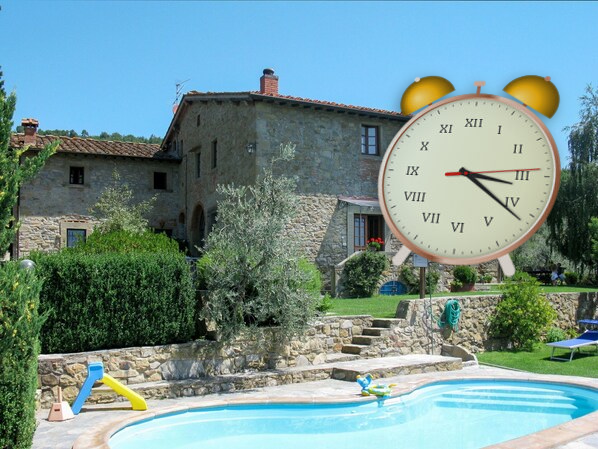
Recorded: 3,21,14
